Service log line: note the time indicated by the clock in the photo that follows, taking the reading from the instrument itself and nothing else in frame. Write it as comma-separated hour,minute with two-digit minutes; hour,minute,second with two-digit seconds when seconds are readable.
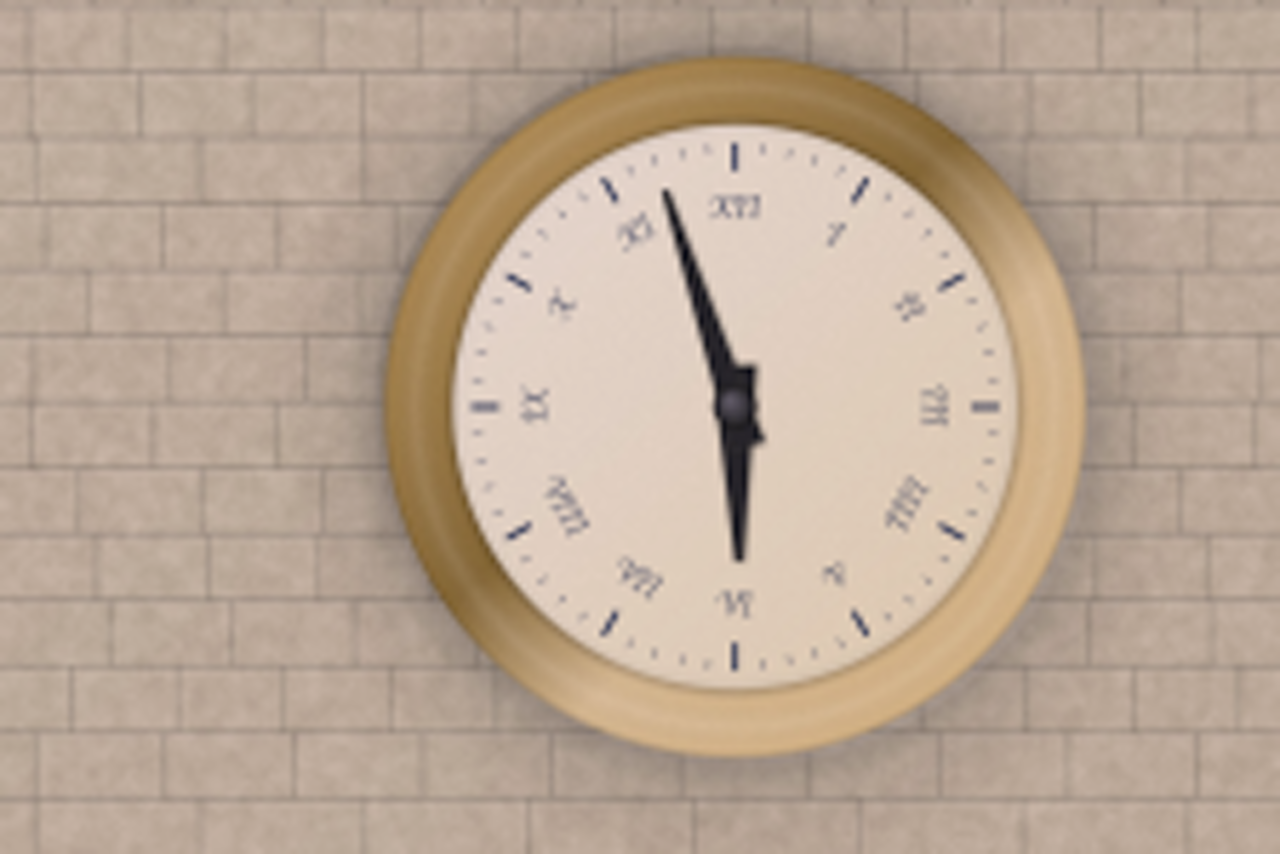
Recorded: 5,57
